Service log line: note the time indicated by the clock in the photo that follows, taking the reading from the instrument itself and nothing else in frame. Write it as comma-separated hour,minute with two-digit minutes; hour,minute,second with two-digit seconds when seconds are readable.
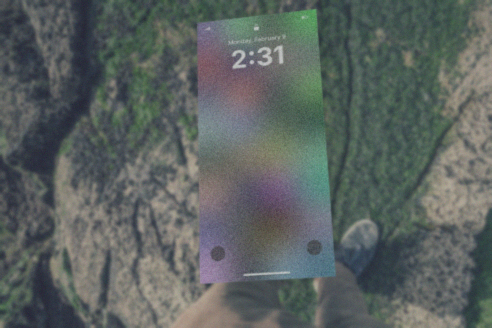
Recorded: 2,31
